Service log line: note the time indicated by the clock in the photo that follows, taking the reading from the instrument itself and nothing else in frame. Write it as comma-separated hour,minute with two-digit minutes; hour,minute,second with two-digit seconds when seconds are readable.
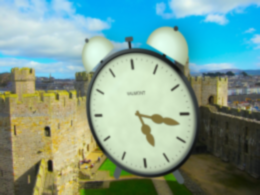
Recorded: 5,17
